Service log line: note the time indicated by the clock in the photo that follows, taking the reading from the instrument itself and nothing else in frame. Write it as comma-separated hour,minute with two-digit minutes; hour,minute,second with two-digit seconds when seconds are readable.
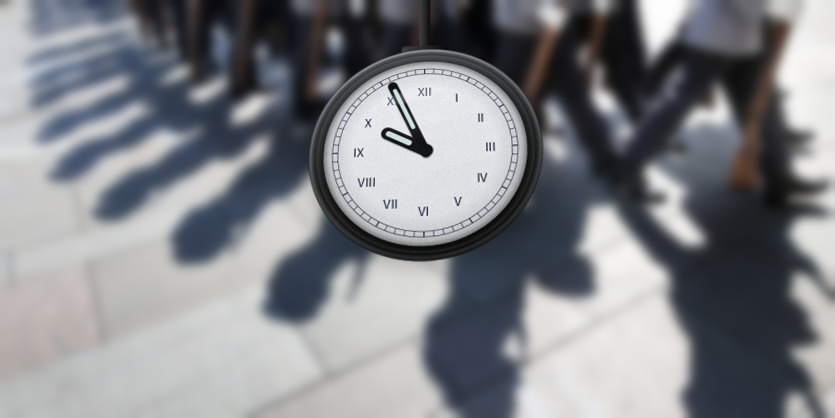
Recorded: 9,56
